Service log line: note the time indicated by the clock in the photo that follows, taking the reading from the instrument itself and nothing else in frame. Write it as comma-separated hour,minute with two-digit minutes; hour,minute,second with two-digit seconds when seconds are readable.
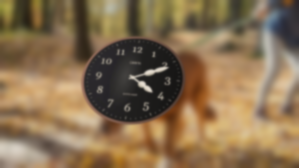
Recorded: 4,11
